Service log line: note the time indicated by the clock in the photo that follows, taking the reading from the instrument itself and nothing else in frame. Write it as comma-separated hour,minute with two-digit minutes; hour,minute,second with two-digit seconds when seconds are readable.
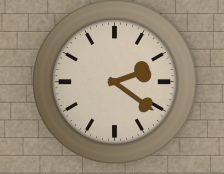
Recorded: 2,21
